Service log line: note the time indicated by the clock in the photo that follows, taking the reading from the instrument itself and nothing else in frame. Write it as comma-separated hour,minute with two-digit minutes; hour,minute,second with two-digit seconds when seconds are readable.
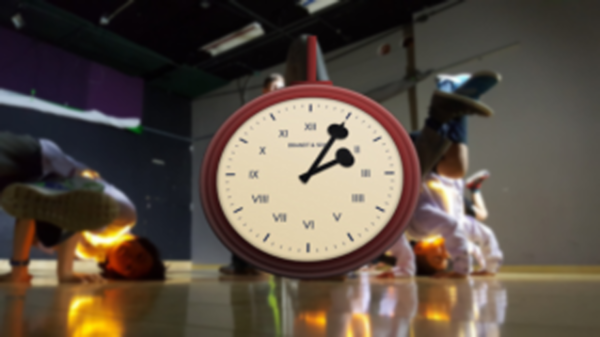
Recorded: 2,05
